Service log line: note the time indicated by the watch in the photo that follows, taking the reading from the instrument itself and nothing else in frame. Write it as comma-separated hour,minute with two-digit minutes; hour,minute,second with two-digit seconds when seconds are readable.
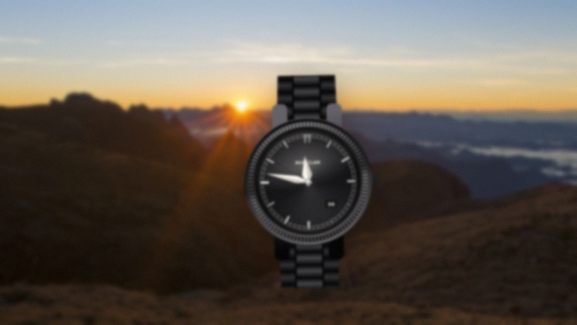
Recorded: 11,47
